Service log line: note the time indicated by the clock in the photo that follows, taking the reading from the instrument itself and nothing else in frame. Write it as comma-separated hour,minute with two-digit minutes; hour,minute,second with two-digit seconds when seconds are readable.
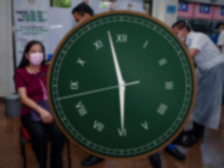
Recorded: 5,57,43
